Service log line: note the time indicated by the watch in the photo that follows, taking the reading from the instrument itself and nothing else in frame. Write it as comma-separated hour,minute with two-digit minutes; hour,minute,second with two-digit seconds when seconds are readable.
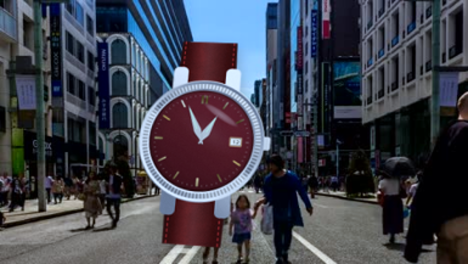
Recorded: 12,56
